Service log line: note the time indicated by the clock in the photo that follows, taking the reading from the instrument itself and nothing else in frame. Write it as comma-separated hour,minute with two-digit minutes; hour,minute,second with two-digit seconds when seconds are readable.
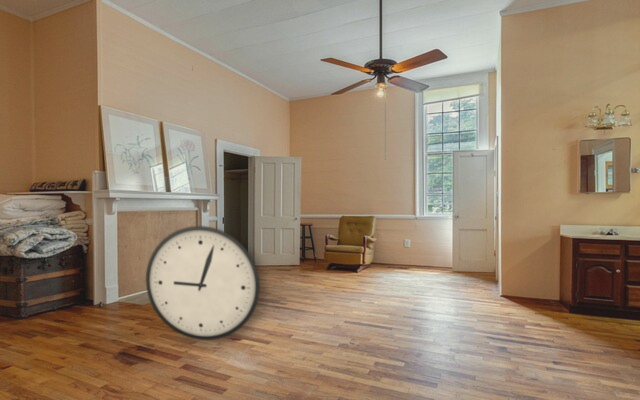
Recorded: 9,03
